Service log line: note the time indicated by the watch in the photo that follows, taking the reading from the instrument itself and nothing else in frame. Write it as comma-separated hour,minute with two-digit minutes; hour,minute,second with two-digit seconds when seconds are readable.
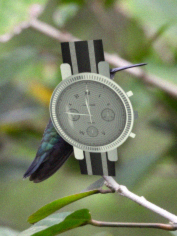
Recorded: 11,46
